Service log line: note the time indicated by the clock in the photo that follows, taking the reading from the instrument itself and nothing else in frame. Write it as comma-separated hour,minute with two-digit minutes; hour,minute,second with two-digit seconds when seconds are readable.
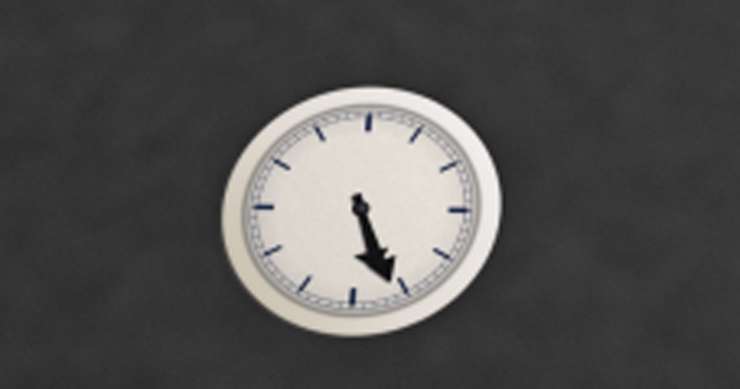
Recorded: 5,26
